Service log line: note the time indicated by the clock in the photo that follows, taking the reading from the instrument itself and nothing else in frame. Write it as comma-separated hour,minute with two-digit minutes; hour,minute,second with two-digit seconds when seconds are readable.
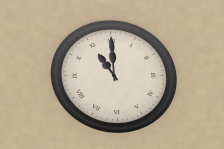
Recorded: 11,00
